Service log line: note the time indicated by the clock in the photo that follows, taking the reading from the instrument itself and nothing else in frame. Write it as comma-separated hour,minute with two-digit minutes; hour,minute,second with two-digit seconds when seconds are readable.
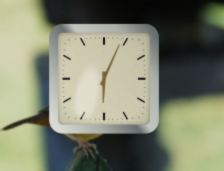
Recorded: 6,04
